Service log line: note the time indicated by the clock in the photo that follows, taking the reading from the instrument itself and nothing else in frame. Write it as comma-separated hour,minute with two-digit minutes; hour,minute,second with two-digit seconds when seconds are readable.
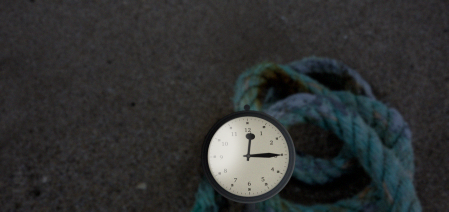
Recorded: 12,15
